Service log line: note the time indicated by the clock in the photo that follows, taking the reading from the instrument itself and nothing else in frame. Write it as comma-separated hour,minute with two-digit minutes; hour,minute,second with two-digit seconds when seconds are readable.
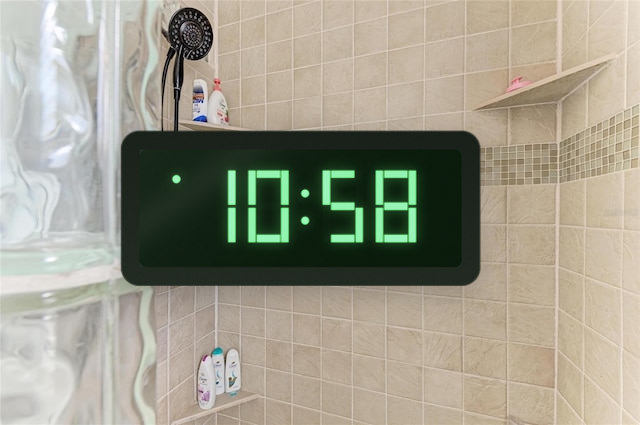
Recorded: 10,58
